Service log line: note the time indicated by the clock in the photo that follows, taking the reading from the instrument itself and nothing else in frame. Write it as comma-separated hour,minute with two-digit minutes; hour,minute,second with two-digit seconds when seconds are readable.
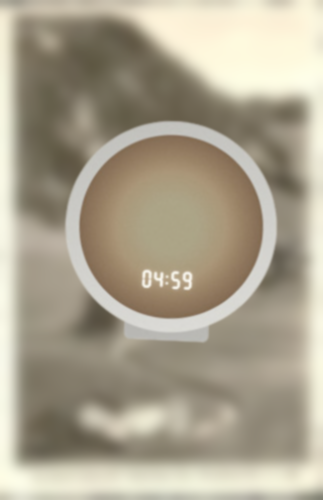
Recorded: 4,59
